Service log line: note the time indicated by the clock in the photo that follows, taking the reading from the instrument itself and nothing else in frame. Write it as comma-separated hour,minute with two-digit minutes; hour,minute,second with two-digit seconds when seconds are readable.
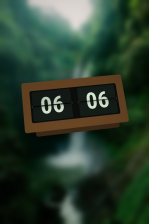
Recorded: 6,06
